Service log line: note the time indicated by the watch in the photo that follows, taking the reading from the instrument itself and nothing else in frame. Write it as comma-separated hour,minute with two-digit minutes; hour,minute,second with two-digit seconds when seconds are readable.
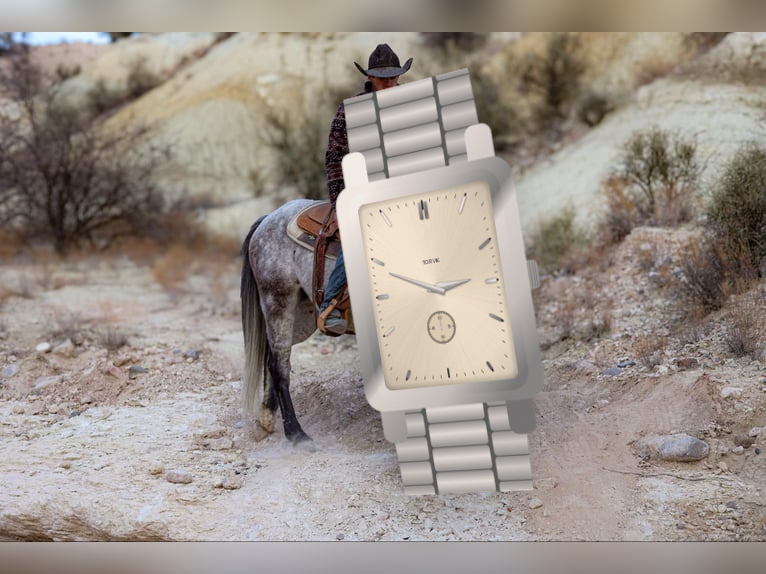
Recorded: 2,49
